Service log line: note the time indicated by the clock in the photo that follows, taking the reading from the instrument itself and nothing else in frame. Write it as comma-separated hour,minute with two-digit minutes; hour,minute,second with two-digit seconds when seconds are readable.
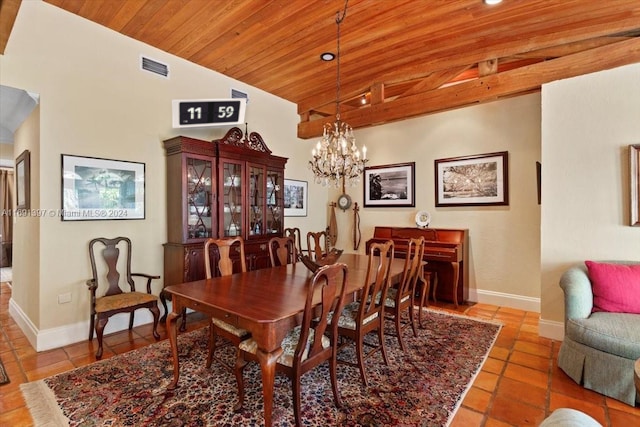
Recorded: 11,59
